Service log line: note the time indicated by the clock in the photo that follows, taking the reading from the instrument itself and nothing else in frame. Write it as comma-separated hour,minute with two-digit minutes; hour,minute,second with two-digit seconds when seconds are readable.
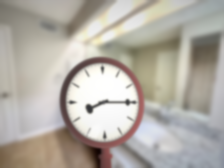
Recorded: 8,15
